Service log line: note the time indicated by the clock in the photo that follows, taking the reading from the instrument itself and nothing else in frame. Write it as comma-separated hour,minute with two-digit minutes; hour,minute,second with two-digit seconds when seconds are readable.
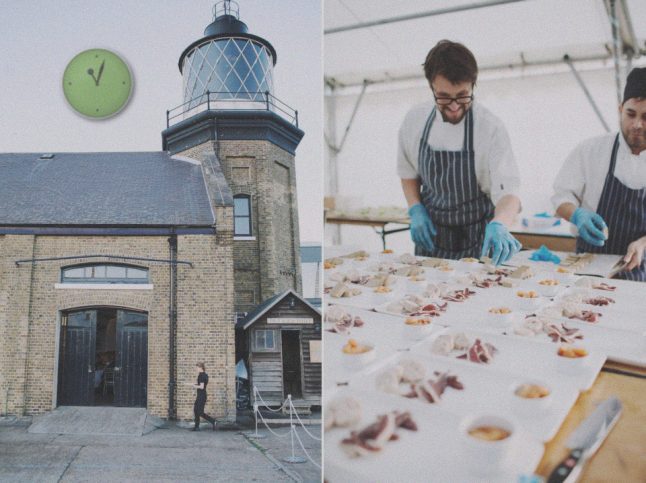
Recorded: 11,03
